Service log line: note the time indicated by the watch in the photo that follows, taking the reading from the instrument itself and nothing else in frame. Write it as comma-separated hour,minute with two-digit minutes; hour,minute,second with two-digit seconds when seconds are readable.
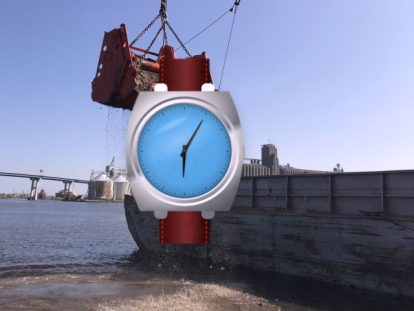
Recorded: 6,05
